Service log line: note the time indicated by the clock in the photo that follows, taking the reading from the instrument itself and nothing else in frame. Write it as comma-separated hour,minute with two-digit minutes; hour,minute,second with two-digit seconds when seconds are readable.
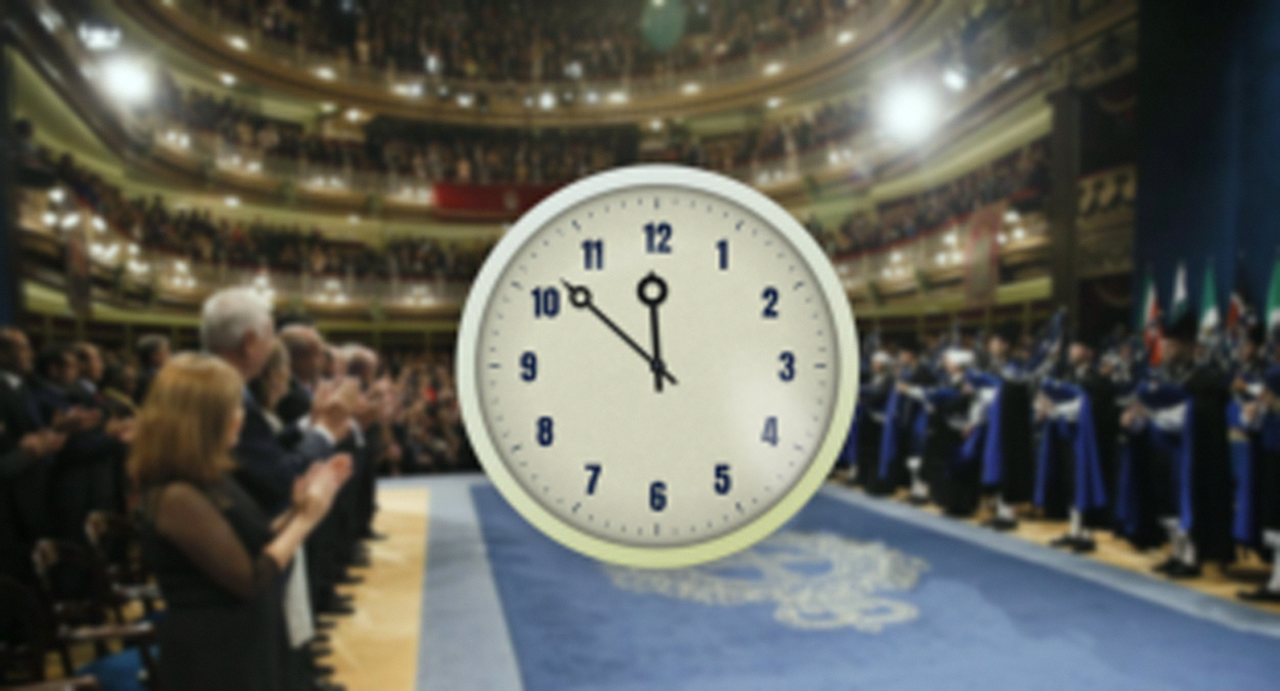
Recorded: 11,52
